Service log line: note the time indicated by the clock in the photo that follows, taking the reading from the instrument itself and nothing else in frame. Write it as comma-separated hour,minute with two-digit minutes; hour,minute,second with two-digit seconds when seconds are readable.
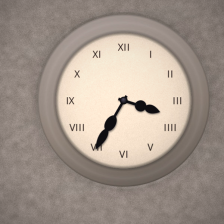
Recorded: 3,35
